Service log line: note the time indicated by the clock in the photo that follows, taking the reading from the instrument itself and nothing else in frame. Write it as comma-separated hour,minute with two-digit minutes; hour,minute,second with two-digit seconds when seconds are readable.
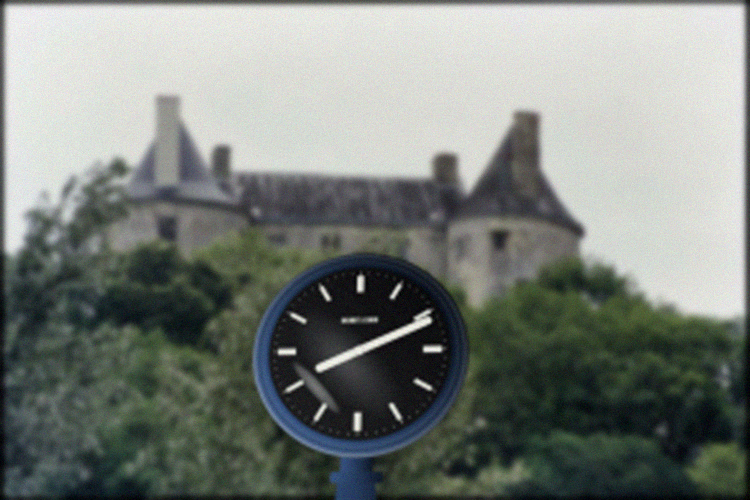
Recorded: 8,11
